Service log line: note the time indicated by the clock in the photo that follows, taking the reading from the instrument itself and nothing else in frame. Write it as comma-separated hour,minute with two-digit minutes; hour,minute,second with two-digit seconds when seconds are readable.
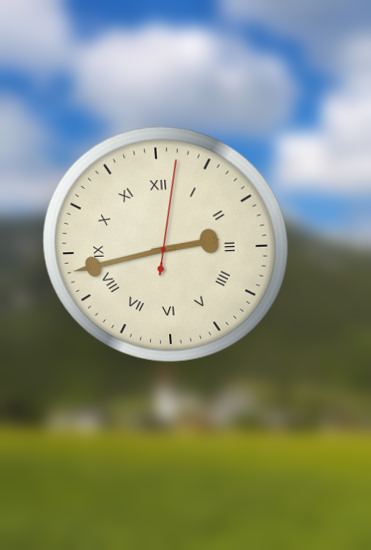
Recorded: 2,43,02
